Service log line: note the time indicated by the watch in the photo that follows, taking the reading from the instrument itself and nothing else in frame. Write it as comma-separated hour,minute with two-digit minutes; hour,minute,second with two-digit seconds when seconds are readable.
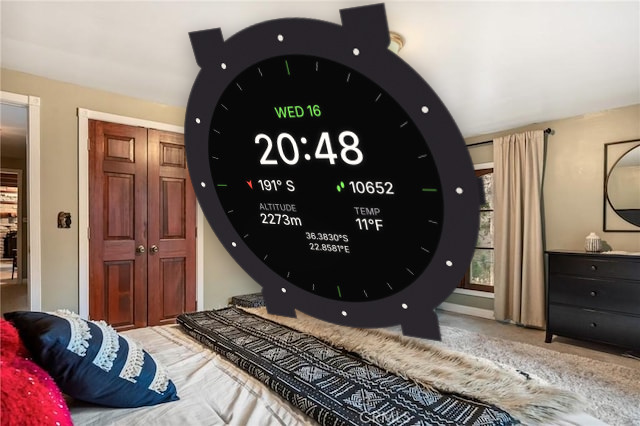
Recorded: 20,48
